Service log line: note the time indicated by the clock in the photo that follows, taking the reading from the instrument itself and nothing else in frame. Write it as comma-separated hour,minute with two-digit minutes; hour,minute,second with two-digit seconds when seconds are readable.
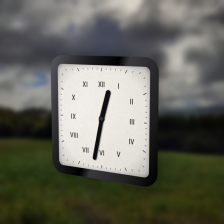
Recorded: 12,32
